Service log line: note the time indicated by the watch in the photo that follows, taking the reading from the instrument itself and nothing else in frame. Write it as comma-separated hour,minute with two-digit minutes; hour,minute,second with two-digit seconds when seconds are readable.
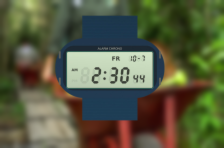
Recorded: 2,30,44
